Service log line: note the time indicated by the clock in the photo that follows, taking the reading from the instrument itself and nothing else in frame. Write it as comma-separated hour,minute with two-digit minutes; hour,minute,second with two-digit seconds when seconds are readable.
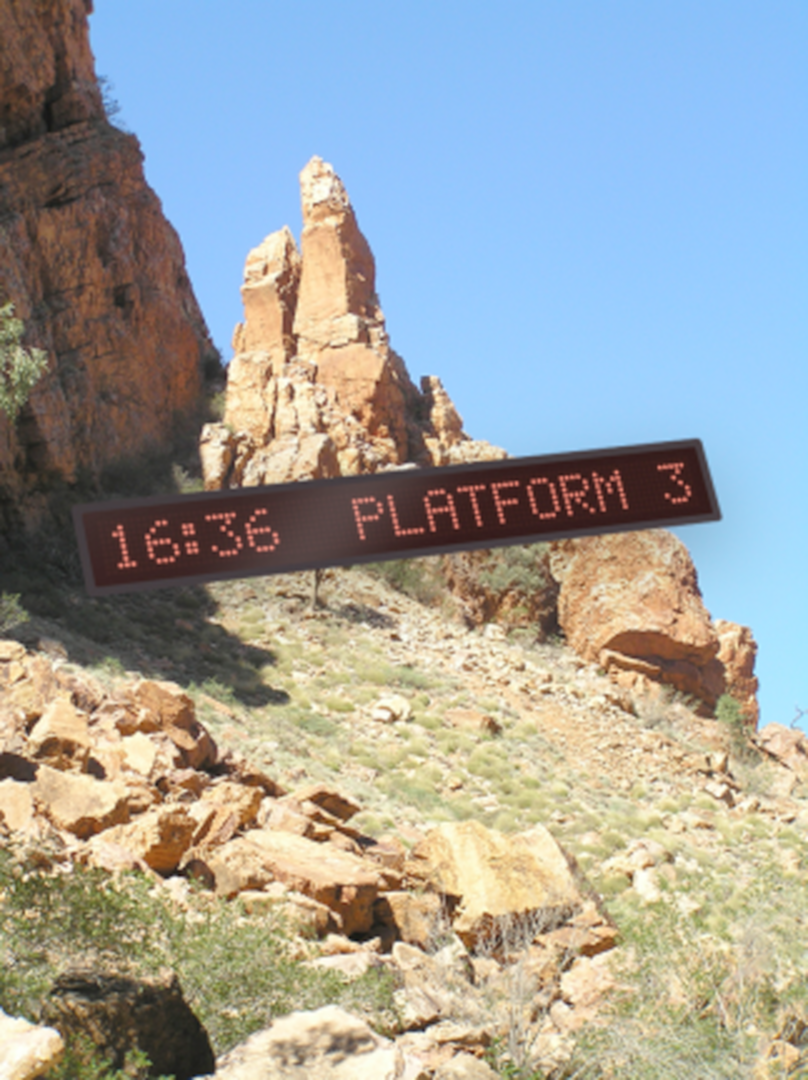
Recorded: 16,36
